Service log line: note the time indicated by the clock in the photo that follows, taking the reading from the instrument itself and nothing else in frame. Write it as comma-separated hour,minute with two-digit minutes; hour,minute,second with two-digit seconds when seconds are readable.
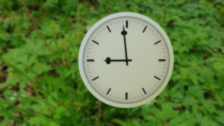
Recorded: 8,59
